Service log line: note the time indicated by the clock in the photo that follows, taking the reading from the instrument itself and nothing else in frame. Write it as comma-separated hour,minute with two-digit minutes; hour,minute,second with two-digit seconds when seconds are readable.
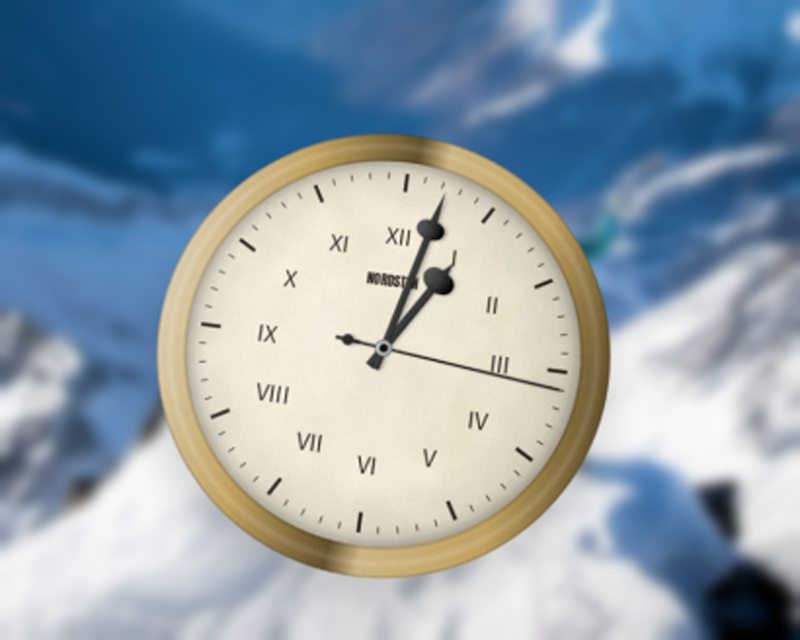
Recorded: 1,02,16
